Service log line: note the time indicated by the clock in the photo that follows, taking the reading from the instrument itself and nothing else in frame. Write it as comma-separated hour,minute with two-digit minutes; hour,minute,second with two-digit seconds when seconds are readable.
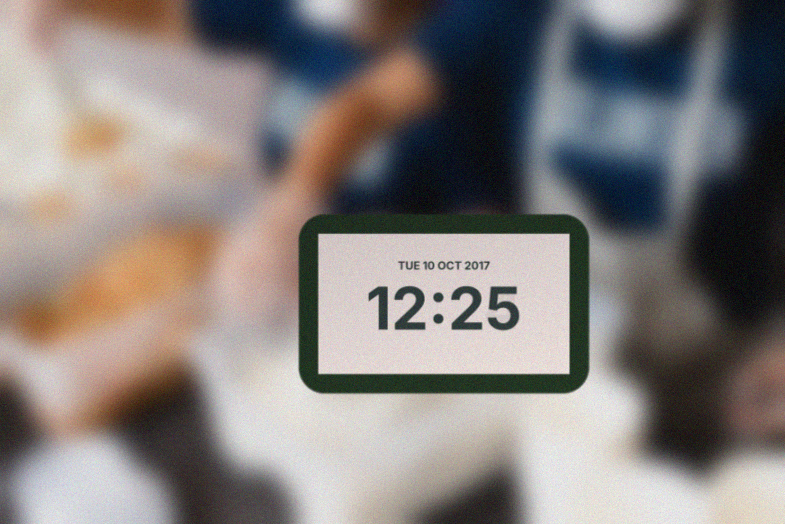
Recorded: 12,25
